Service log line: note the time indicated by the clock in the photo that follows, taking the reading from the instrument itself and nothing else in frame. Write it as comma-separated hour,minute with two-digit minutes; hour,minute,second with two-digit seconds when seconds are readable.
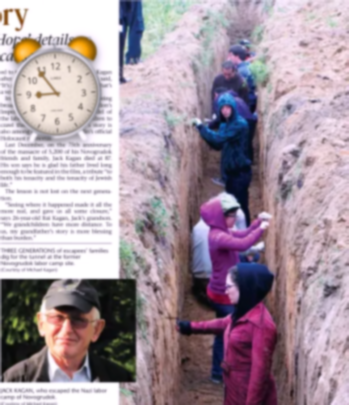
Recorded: 8,54
